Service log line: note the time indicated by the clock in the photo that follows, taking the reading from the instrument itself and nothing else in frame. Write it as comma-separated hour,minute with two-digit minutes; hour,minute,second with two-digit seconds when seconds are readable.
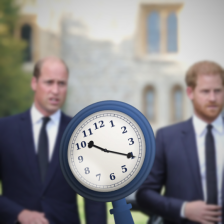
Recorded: 10,20
